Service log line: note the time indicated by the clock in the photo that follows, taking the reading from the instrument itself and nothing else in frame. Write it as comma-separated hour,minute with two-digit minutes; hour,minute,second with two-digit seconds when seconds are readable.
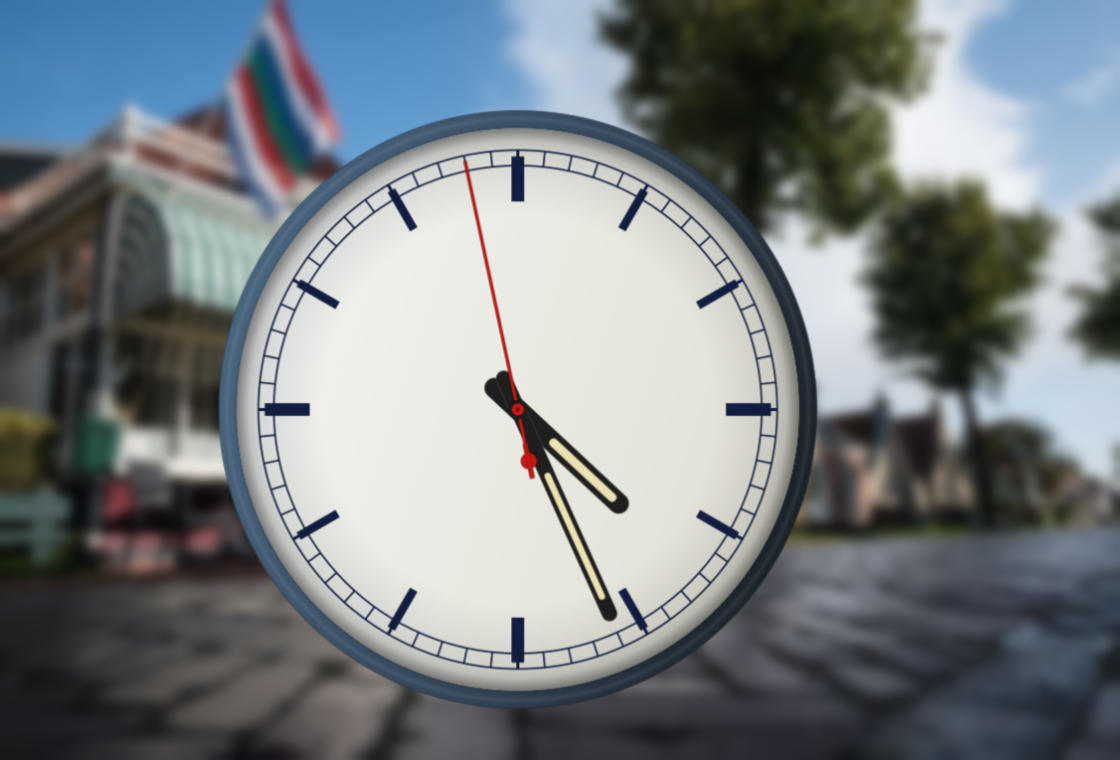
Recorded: 4,25,58
